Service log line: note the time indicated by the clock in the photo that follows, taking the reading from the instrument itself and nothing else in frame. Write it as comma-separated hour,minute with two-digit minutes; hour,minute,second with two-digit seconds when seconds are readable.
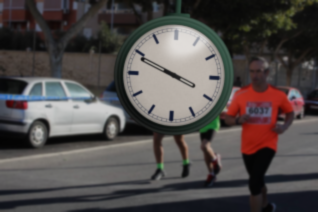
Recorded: 3,49
